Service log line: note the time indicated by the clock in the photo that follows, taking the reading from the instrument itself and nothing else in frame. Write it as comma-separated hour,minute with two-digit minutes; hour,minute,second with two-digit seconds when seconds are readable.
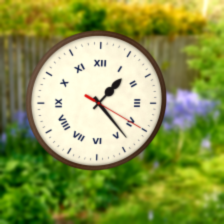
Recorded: 1,23,20
